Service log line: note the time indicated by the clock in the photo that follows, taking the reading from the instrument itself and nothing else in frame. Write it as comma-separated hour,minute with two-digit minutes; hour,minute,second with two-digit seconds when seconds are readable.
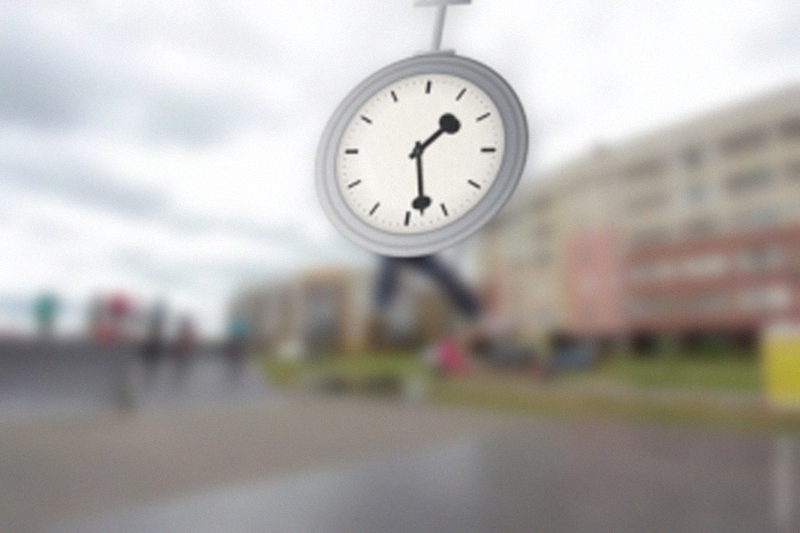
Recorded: 1,28
